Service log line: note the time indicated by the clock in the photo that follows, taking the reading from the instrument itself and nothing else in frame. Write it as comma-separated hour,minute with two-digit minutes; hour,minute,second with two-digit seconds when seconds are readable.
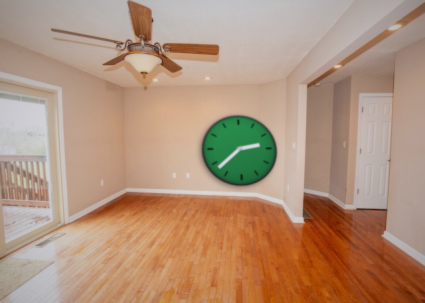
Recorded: 2,38
